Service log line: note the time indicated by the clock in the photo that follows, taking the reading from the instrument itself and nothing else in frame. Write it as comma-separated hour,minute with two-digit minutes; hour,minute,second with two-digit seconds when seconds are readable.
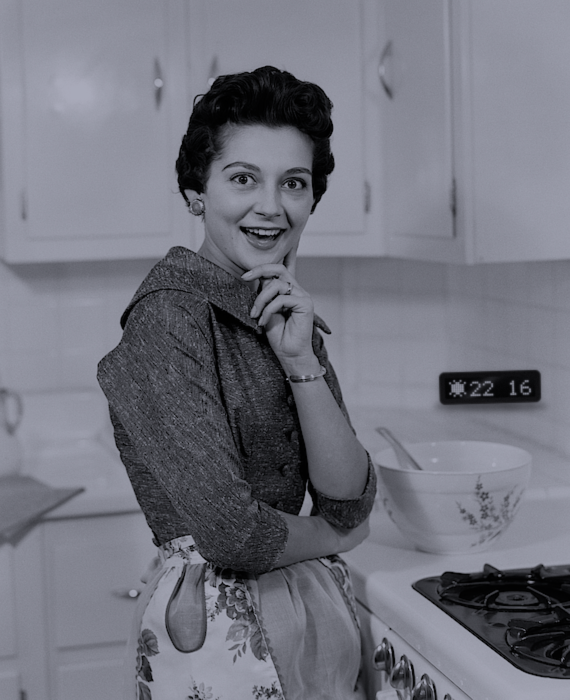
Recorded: 22,16
